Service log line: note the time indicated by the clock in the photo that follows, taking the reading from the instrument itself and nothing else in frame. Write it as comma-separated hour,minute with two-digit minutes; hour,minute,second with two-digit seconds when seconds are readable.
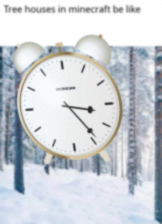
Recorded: 3,24
